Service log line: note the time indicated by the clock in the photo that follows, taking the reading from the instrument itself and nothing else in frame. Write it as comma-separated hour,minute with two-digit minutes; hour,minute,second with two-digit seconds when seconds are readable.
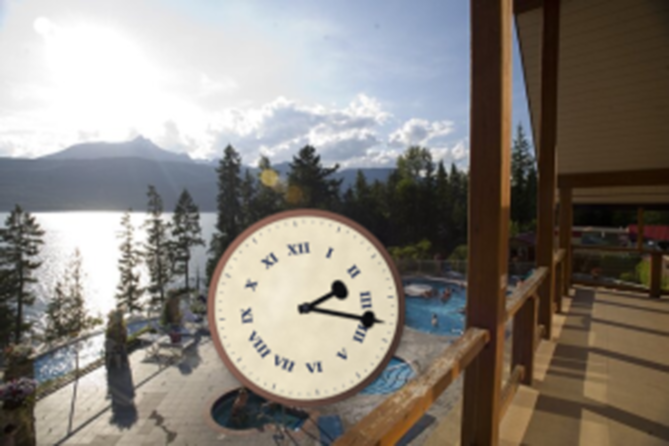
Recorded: 2,18
